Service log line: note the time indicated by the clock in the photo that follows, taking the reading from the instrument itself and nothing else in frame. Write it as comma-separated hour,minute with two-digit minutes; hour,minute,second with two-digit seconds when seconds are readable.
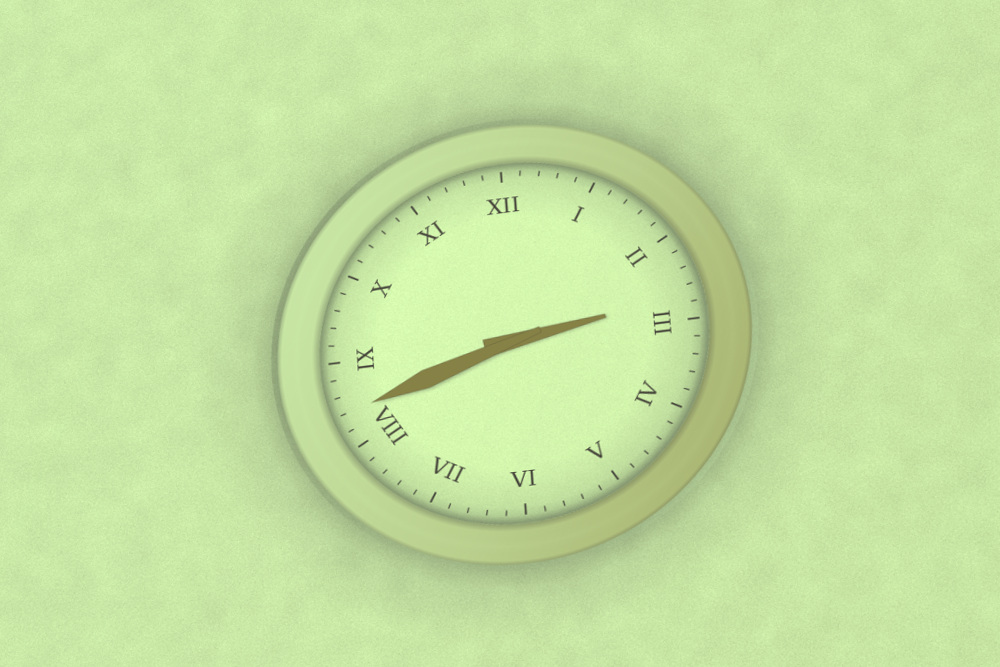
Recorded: 2,42
